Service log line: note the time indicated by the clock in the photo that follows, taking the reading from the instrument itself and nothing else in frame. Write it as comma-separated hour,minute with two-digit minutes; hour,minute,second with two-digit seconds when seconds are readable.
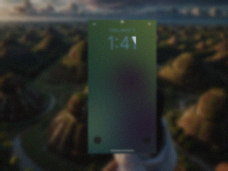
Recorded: 1,41
